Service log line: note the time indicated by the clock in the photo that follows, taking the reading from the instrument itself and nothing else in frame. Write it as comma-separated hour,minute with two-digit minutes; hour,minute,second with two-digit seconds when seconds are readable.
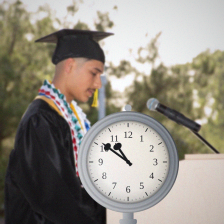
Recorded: 10,51
